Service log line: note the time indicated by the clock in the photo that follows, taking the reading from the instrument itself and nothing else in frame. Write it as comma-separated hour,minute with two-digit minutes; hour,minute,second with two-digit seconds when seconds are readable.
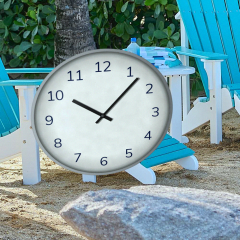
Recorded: 10,07
